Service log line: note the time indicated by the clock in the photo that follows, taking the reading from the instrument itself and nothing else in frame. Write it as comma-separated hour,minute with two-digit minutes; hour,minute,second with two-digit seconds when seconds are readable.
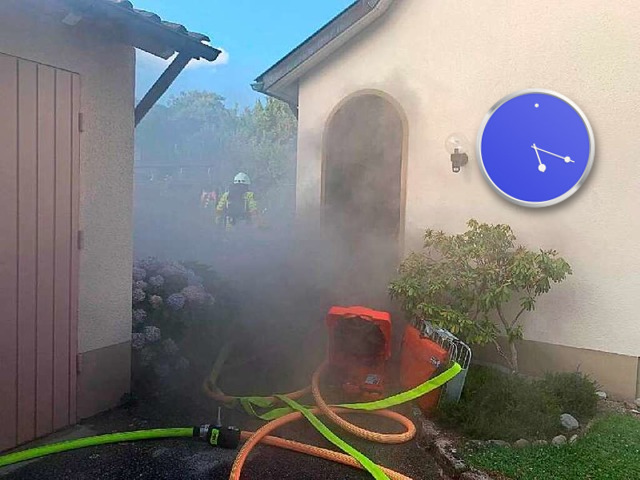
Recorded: 5,18
